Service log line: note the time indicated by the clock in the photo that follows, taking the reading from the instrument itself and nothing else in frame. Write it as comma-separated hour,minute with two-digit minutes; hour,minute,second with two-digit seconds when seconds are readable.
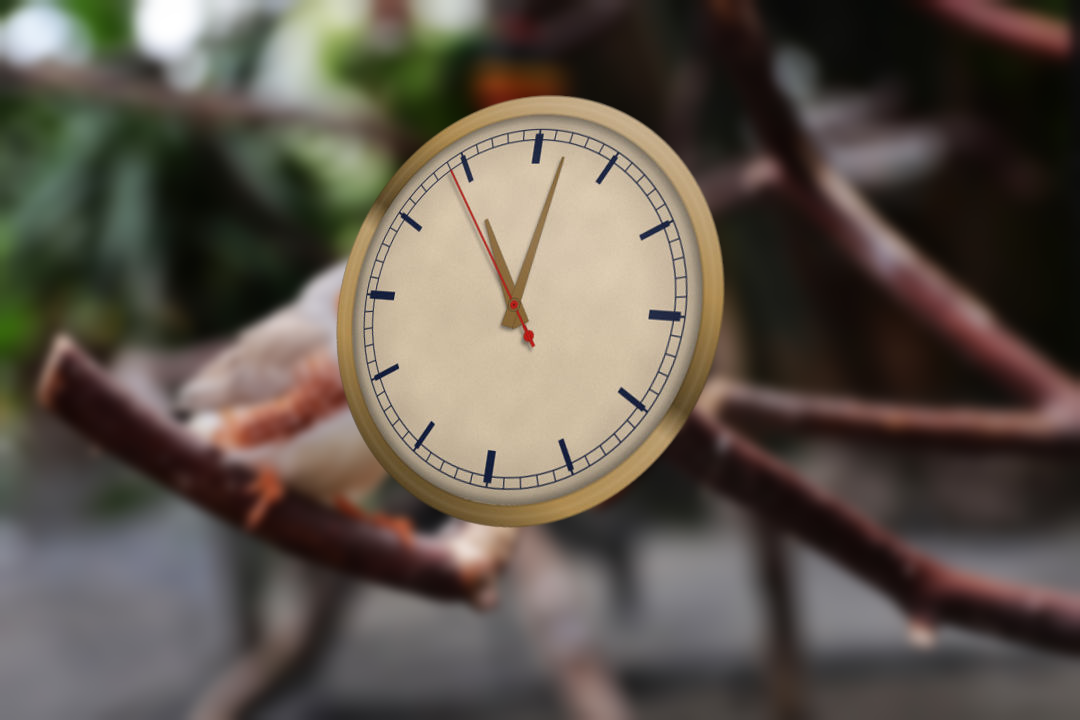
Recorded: 11,01,54
